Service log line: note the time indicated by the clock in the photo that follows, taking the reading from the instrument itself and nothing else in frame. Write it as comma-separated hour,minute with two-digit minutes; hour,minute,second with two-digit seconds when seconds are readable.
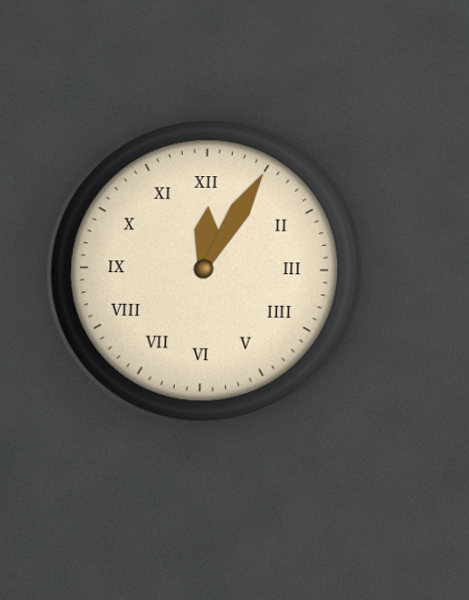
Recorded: 12,05
